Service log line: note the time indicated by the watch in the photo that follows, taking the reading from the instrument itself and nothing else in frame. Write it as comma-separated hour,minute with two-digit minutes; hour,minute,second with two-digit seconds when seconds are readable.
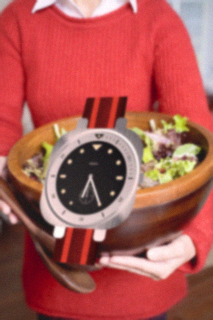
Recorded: 6,25
